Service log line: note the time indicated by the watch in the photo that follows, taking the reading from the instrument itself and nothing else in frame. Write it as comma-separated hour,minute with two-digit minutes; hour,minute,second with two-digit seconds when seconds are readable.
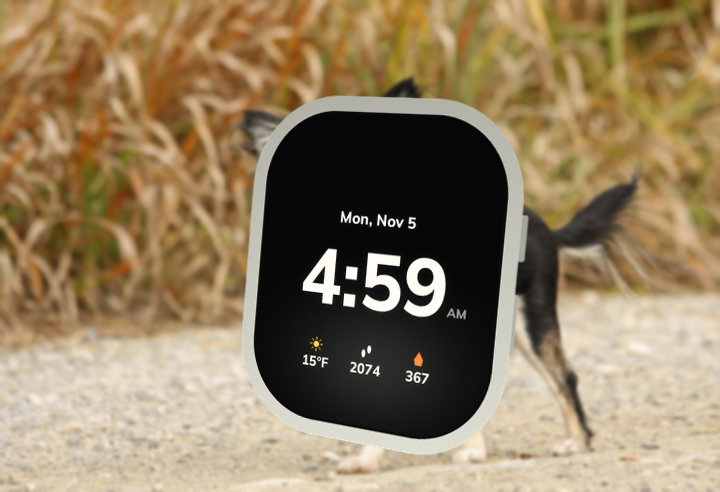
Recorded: 4,59
